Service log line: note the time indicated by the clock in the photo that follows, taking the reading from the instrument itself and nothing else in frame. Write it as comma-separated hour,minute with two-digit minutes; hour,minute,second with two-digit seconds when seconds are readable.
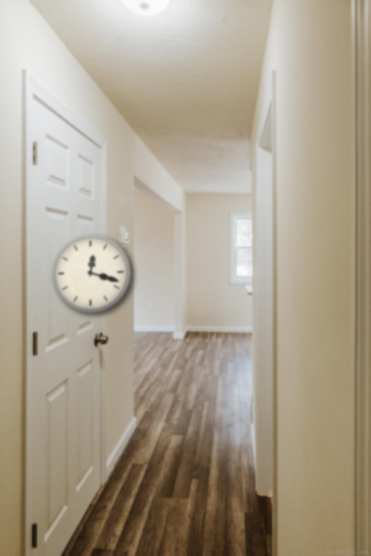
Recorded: 12,18
